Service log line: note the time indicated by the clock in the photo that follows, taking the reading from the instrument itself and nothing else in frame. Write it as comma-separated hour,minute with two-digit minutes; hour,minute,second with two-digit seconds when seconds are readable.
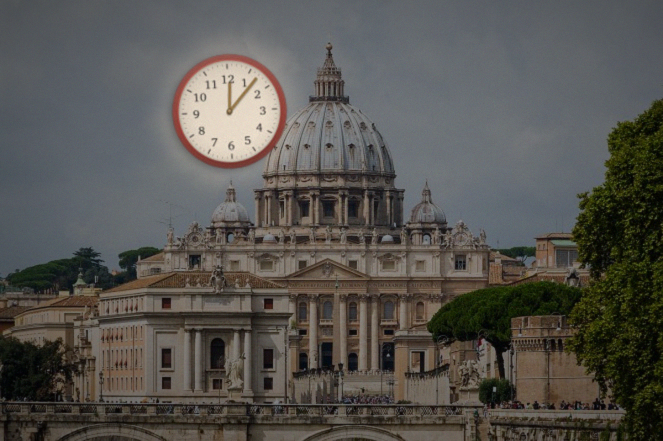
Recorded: 12,07
